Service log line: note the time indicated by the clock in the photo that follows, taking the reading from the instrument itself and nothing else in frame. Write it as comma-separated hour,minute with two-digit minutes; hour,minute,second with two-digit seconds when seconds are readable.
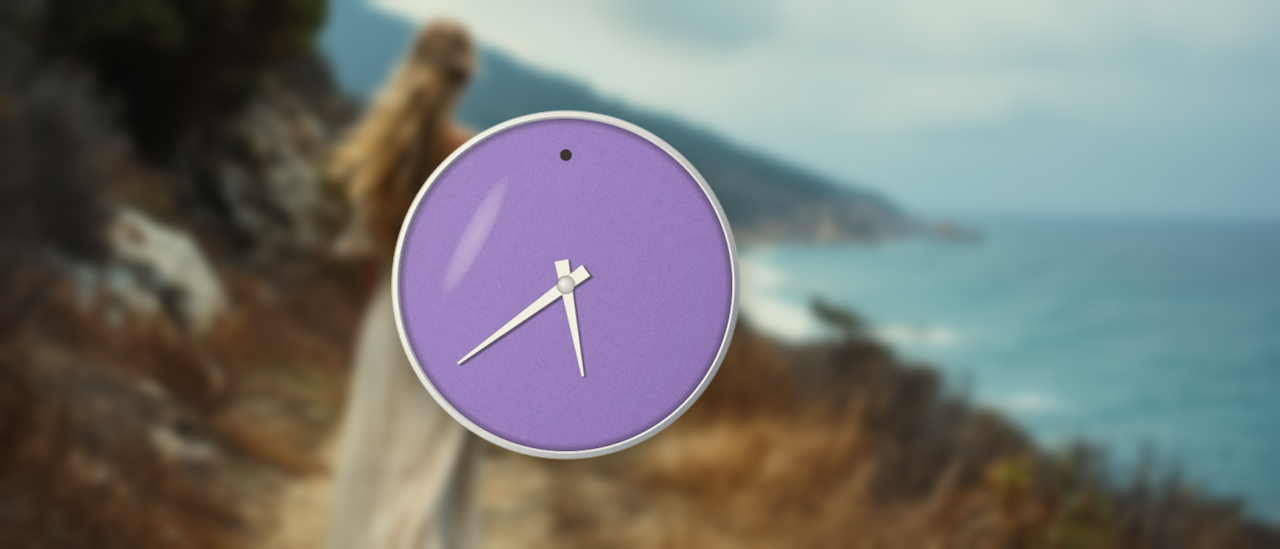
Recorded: 5,39
